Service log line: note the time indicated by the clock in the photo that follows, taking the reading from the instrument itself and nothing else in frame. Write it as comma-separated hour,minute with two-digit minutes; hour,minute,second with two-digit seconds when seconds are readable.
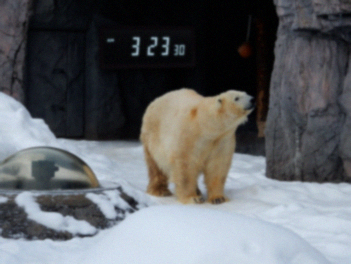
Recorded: 3,23
